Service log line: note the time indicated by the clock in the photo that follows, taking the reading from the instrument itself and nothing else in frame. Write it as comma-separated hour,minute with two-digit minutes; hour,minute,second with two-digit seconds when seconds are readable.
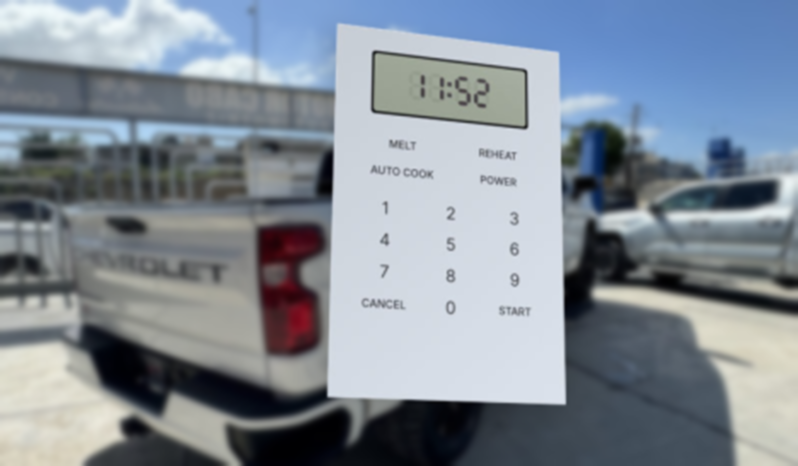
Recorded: 11,52
